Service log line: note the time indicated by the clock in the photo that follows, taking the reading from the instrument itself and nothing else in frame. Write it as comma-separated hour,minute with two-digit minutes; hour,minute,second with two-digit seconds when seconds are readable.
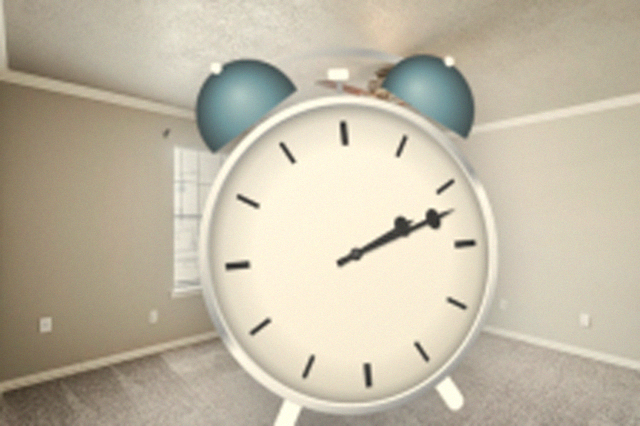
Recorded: 2,12
